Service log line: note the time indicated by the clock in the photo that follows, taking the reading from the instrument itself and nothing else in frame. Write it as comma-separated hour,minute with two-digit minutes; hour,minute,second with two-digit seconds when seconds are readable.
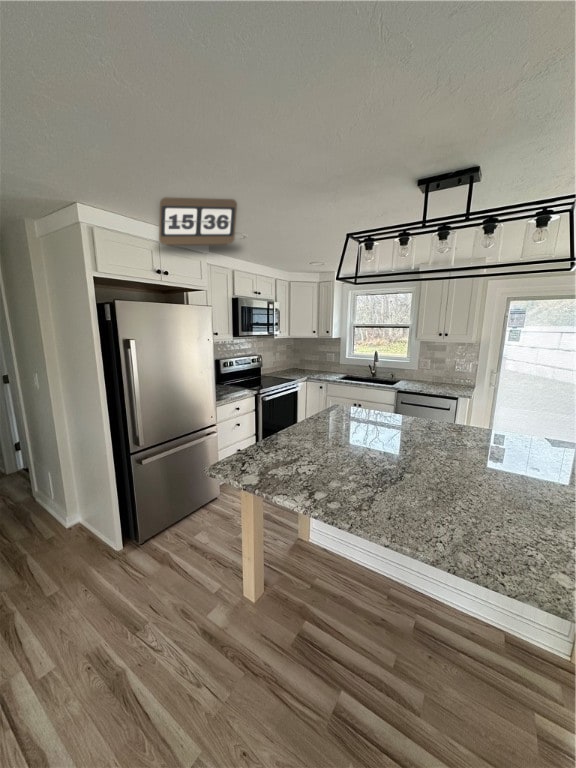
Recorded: 15,36
